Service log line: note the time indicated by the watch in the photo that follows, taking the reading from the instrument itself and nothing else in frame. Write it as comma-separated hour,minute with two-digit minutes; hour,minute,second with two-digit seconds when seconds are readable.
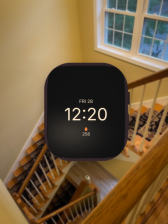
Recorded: 12,20
